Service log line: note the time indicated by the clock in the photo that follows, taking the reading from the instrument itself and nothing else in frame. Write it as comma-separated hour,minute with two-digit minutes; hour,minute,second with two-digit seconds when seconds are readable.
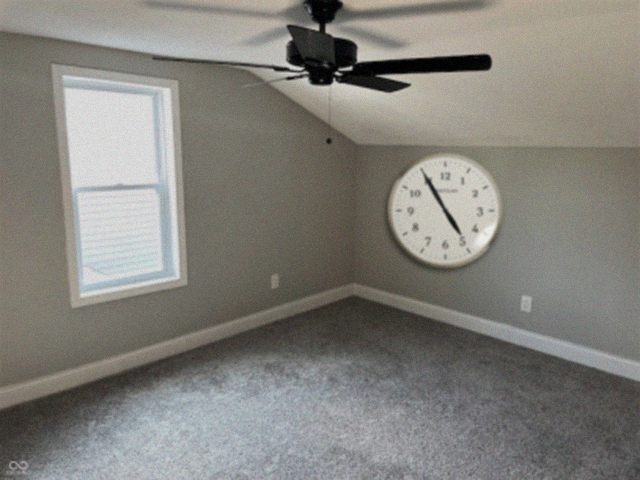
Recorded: 4,55
